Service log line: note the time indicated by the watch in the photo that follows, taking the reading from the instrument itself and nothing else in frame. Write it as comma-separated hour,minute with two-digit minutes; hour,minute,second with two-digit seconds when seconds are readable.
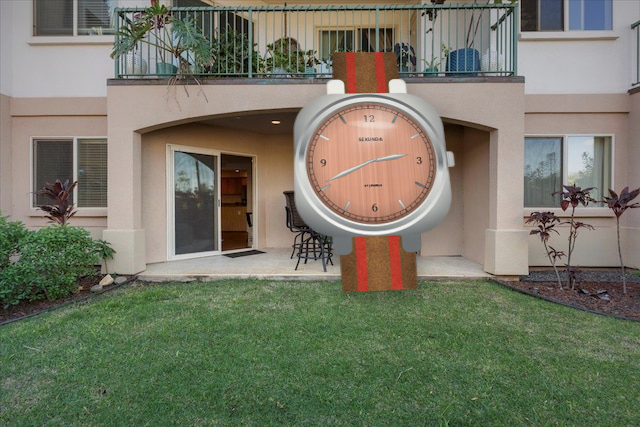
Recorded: 2,41
